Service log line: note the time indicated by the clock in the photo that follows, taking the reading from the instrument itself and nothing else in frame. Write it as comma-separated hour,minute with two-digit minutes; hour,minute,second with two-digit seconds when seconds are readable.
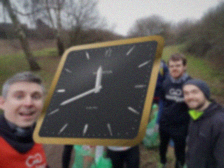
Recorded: 11,41
